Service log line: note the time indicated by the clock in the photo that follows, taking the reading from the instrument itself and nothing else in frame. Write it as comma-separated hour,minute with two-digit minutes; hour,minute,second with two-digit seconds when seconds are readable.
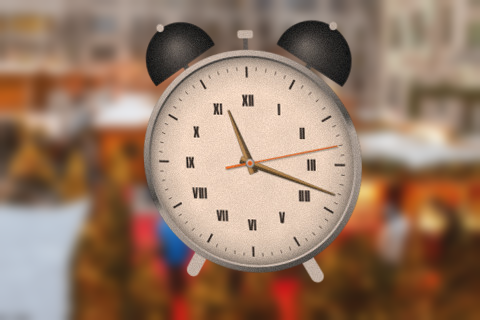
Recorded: 11,18,13
